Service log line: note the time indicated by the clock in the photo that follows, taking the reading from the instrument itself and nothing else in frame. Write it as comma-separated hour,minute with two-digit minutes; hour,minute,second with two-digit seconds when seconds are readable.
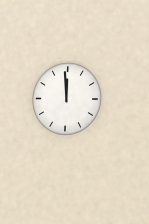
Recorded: 11,59
